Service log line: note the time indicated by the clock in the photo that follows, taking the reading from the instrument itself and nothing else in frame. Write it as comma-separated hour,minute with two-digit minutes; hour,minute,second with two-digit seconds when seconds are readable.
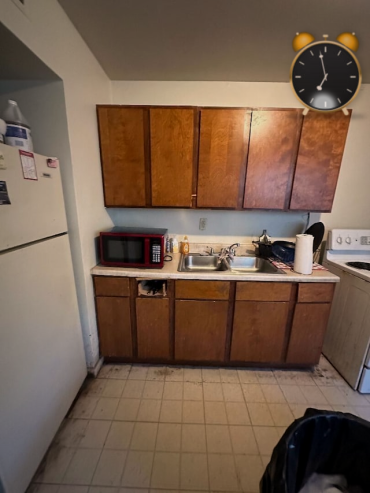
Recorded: 6,58
